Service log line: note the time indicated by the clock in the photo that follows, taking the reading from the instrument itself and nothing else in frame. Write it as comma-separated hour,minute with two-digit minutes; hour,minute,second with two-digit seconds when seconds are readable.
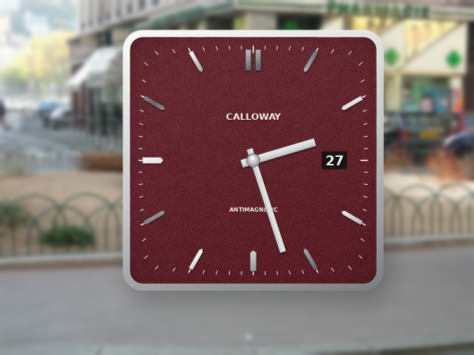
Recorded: 2,27
